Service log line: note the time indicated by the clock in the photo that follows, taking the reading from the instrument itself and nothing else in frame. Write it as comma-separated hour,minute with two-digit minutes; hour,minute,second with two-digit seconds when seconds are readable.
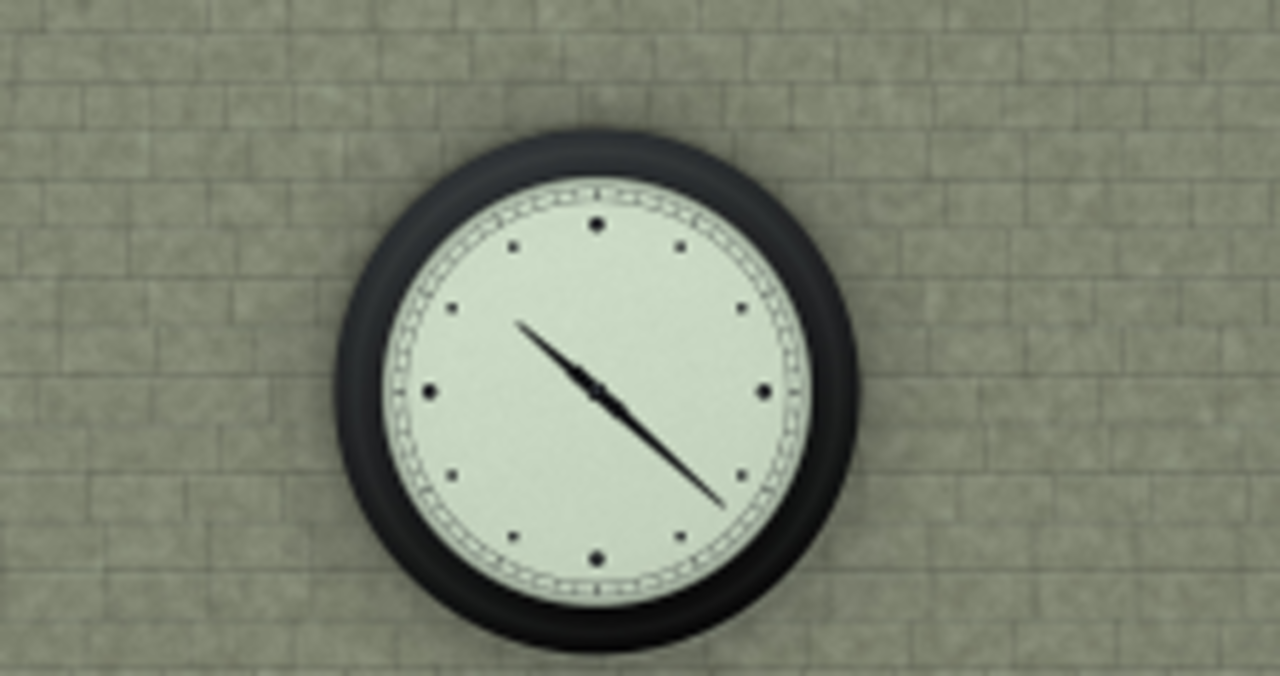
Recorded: 10,22
